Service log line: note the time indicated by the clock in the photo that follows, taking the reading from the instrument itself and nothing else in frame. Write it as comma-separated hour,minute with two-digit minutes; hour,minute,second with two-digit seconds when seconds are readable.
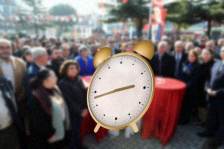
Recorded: 2,43
